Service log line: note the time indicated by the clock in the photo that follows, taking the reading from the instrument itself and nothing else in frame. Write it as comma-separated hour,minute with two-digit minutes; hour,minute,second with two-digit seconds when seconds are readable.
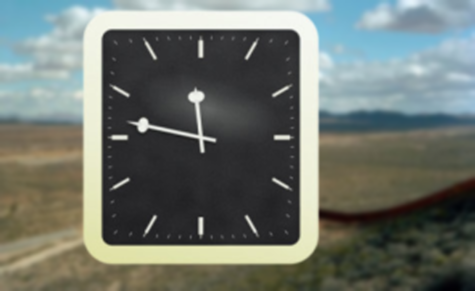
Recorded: 11,47
